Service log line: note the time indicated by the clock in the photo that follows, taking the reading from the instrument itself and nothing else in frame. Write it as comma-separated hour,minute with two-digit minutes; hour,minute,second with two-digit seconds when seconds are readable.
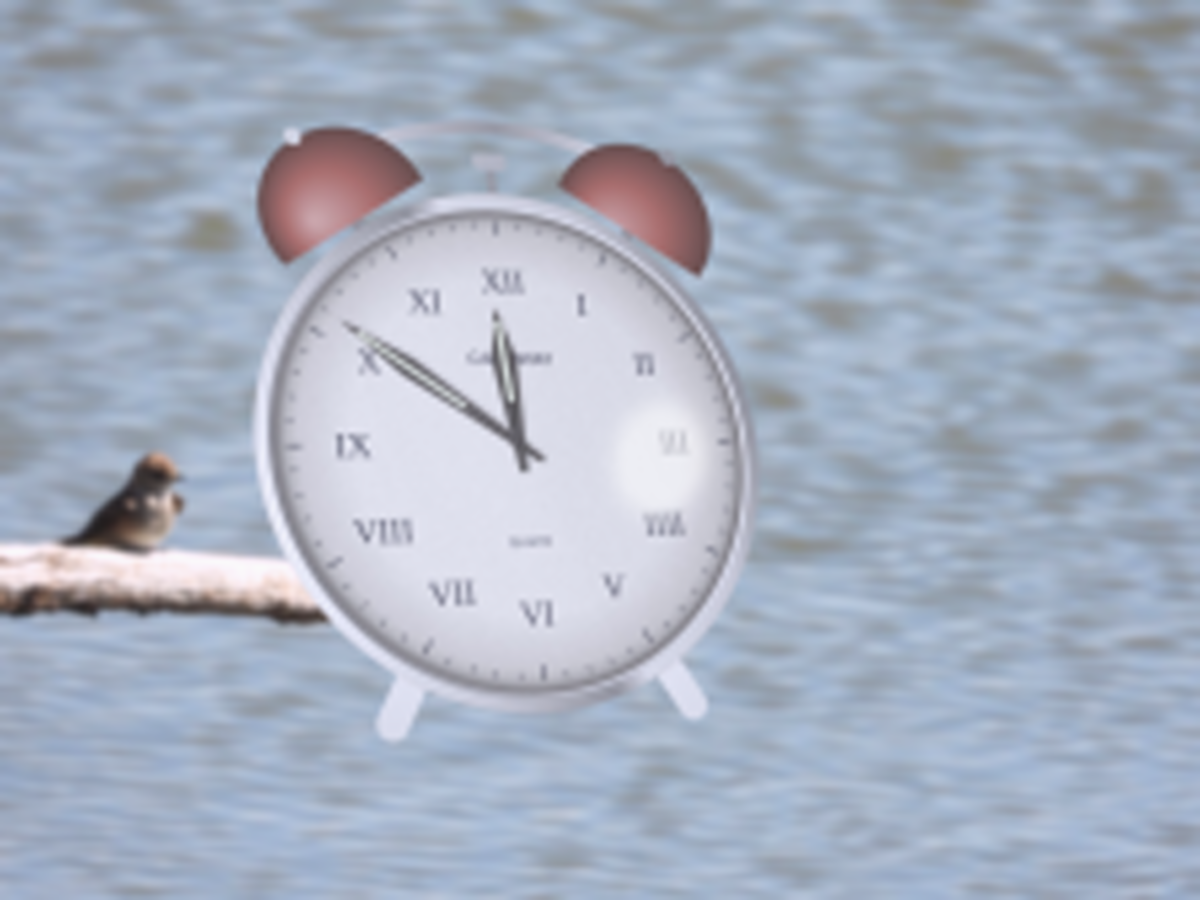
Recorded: 11,51
